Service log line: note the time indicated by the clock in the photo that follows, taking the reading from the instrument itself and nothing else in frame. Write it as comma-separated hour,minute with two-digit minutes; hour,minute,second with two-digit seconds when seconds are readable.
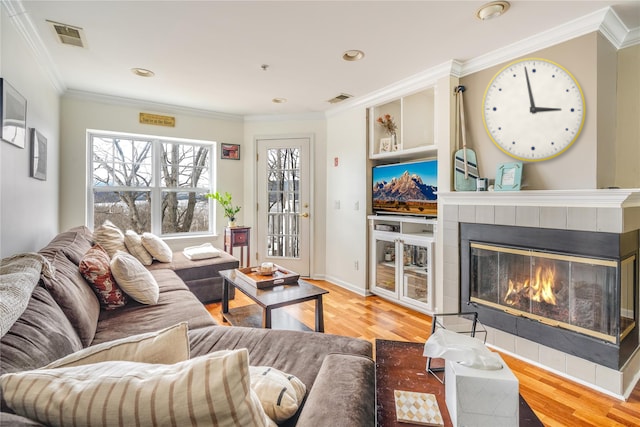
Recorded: 2,58
